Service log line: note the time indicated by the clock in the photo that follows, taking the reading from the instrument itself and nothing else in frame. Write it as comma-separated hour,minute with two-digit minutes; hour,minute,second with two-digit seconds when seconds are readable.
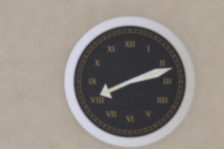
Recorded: 8,12
